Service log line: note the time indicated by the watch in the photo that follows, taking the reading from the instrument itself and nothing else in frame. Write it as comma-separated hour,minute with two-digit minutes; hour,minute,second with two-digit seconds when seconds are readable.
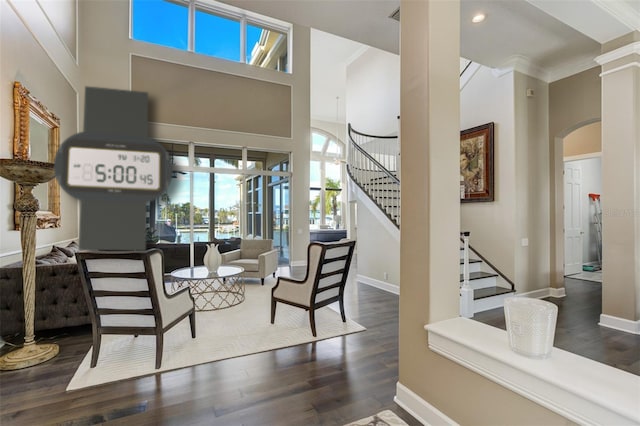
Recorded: 5,00,45
